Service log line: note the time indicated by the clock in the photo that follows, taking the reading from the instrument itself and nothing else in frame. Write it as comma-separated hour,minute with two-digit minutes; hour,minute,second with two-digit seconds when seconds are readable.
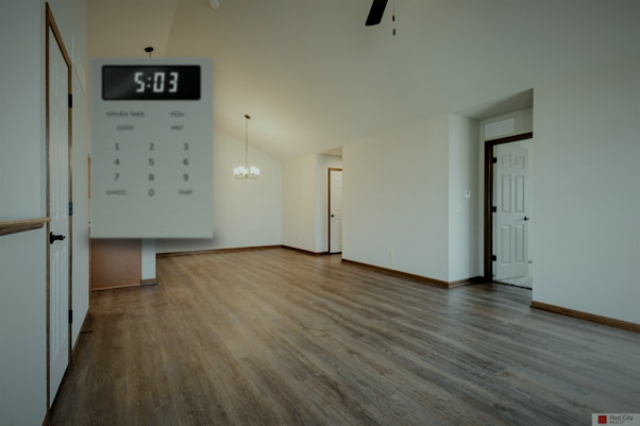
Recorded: 5,03
